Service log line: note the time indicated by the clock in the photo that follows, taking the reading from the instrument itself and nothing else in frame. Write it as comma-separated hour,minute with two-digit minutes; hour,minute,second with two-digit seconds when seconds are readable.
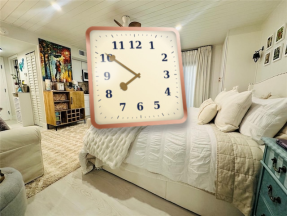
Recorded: 7,51
